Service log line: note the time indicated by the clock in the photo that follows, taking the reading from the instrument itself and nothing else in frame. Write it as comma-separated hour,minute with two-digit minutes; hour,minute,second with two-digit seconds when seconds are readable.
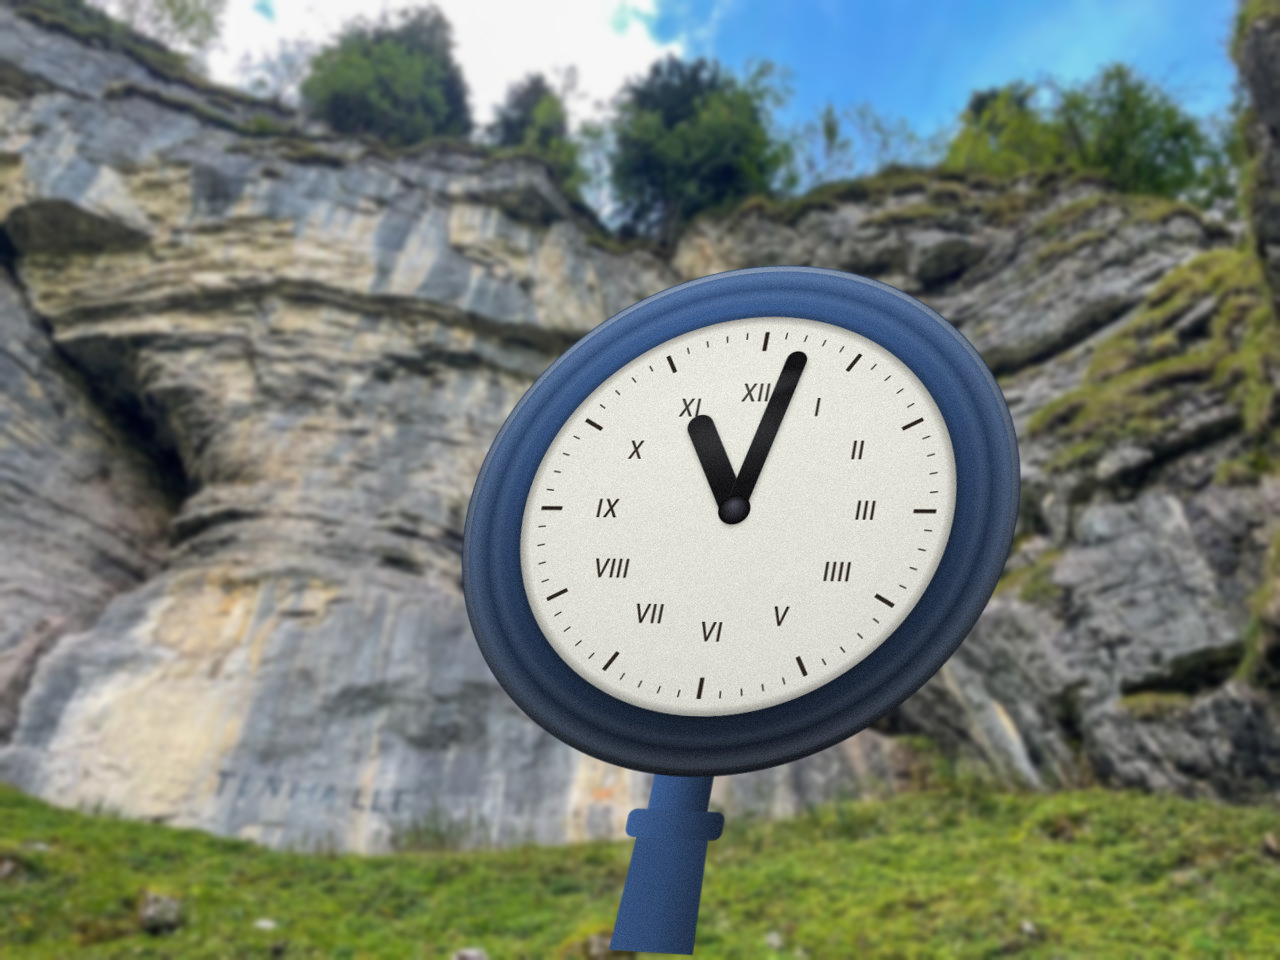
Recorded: 11,02
